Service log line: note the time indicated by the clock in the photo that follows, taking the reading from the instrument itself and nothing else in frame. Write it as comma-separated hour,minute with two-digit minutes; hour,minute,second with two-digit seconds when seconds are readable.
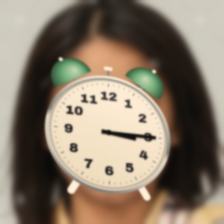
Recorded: 3,15
